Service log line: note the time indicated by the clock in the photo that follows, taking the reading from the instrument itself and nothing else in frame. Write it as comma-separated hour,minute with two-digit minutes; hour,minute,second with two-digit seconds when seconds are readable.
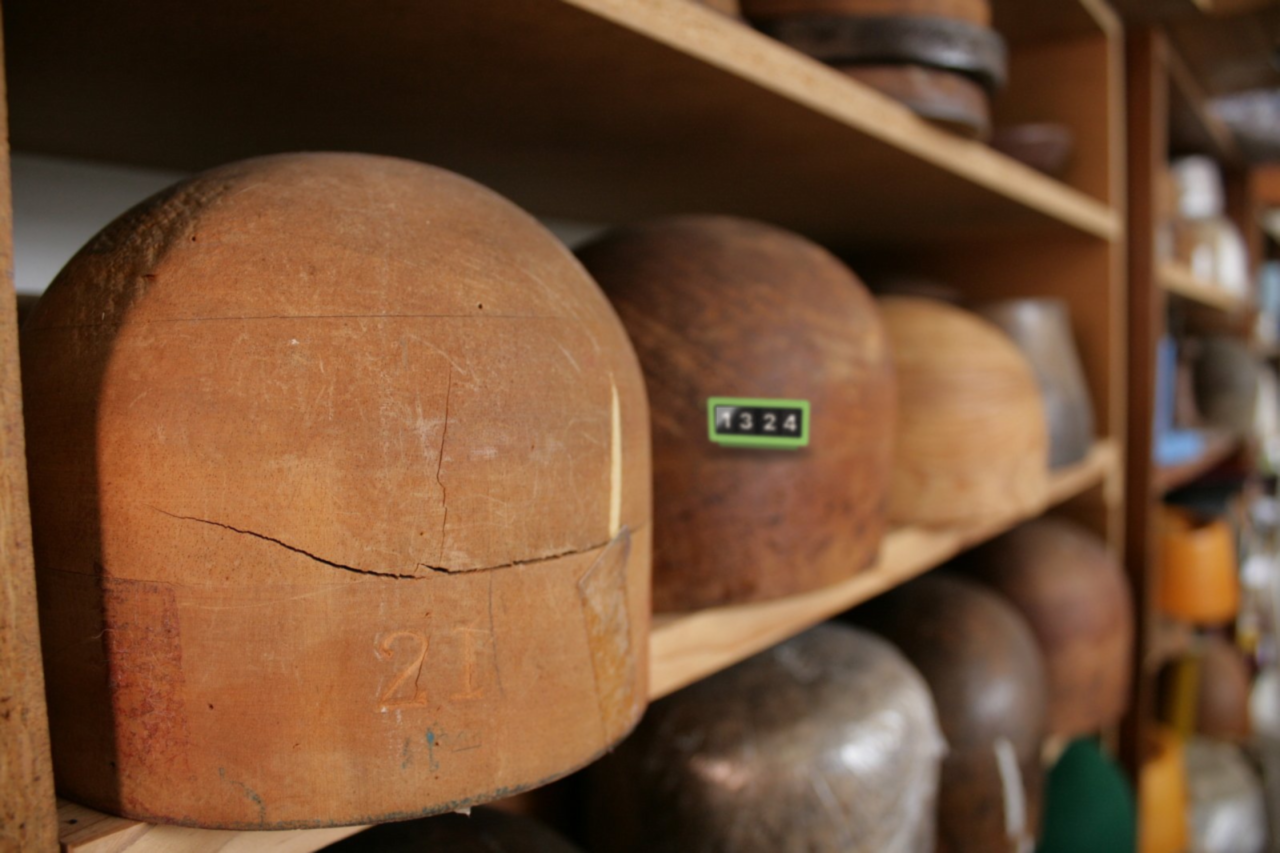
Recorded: 13,24
